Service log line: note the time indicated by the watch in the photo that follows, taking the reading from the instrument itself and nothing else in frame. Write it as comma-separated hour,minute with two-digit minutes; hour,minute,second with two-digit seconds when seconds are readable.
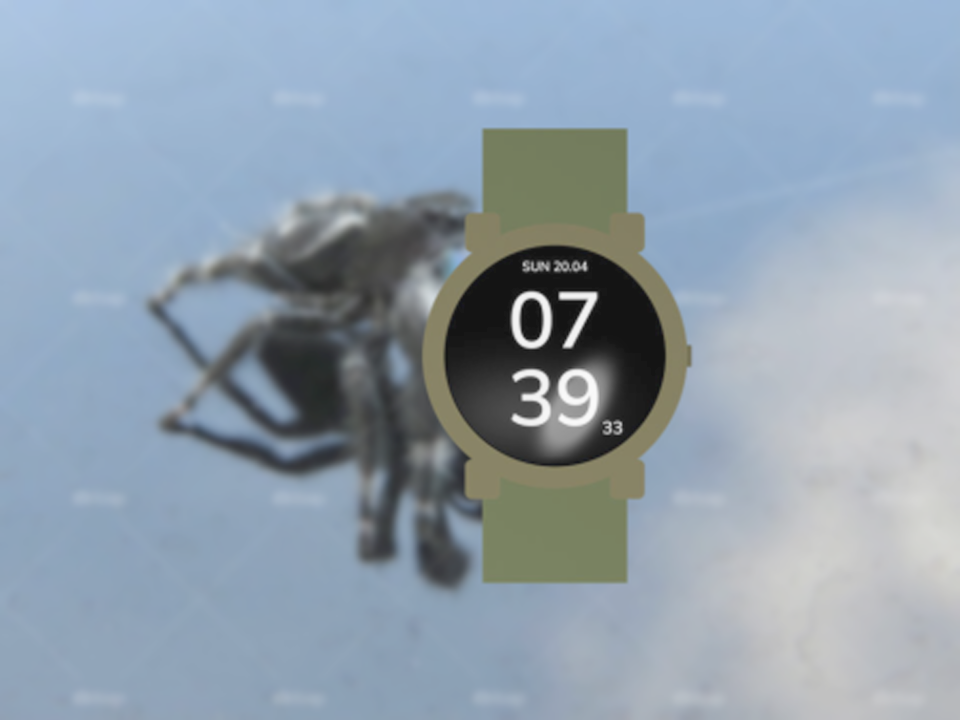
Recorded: 7,39,33
